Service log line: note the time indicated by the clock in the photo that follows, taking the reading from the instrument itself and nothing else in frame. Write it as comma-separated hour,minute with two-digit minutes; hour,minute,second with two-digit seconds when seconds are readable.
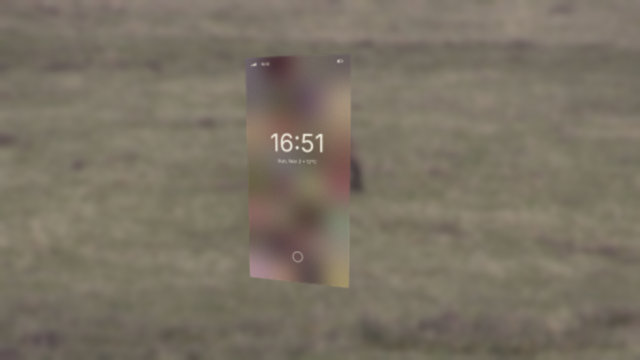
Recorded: 16,51
